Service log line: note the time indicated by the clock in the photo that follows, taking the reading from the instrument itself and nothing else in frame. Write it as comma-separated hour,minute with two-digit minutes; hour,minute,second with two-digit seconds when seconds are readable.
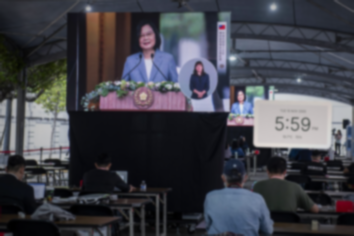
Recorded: 5,59
